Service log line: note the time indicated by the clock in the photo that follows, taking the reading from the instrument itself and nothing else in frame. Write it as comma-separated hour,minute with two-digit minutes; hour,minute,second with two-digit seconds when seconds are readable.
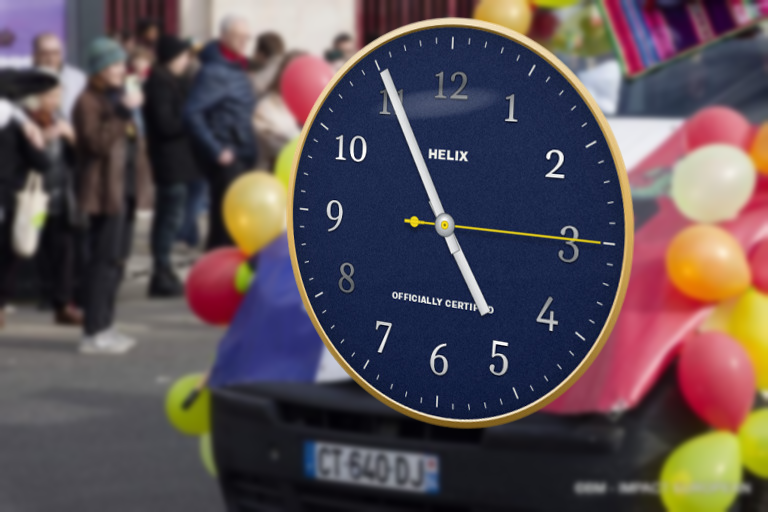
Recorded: 4,55,15
